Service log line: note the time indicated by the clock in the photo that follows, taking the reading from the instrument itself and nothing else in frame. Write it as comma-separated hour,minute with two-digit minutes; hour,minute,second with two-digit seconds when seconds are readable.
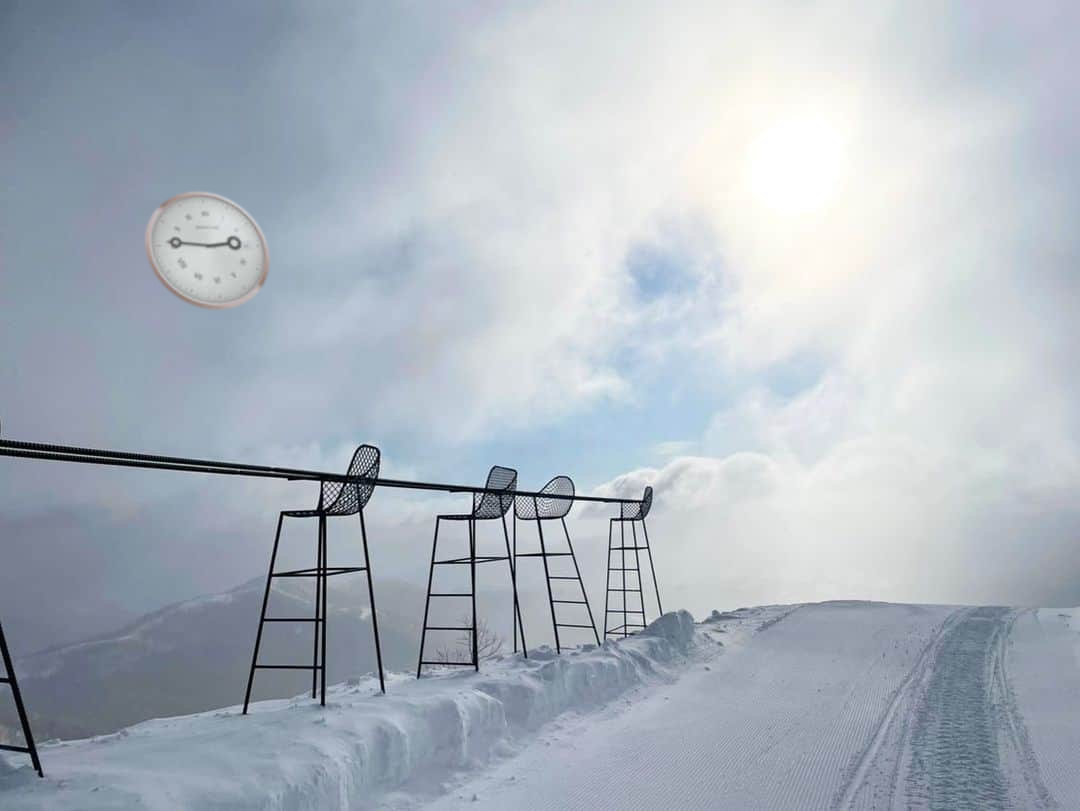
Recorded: 2,46
